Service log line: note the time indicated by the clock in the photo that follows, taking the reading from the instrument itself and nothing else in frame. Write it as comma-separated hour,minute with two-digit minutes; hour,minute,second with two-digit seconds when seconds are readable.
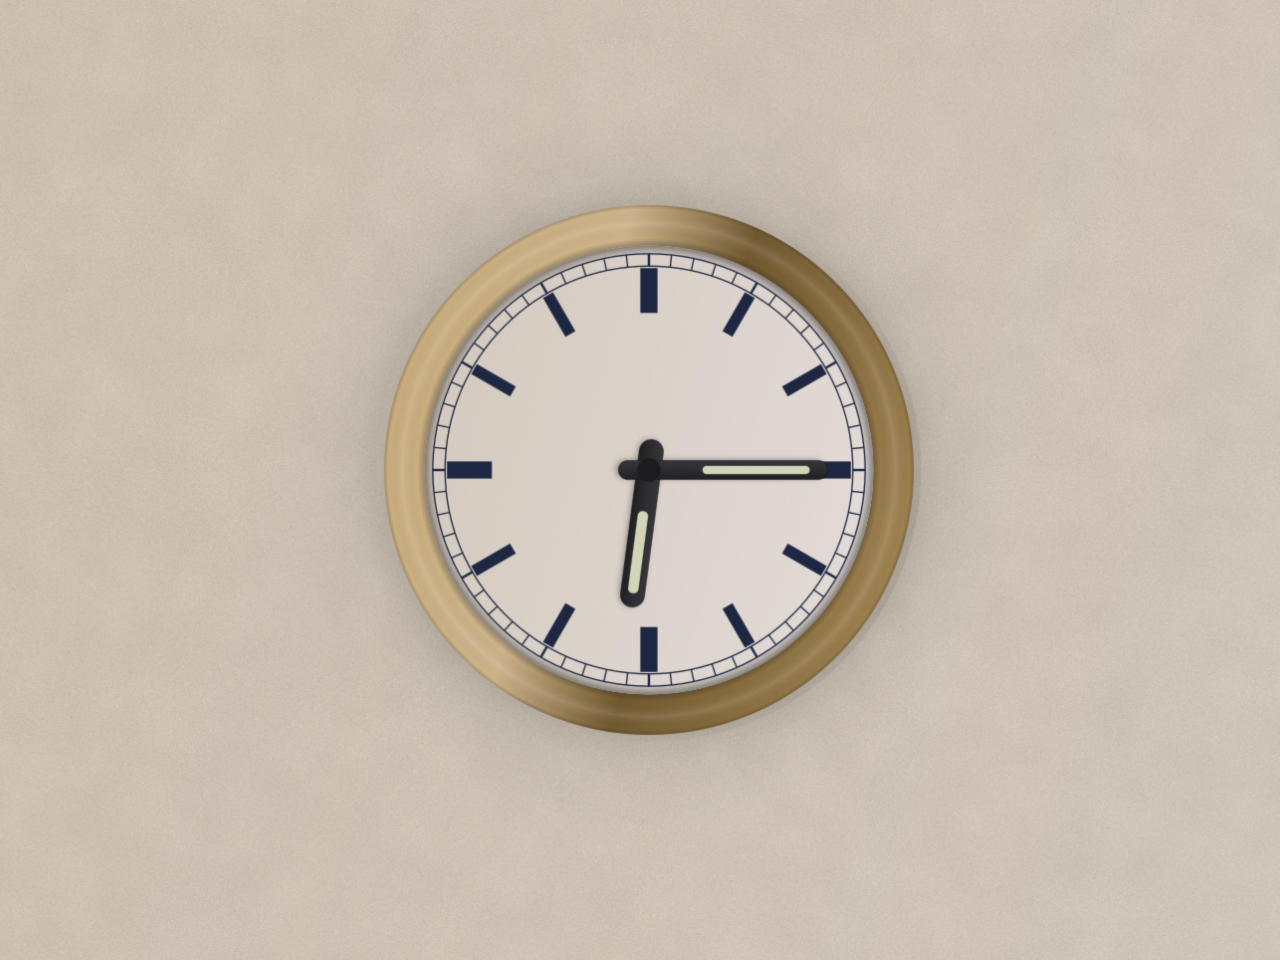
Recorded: 6,15
